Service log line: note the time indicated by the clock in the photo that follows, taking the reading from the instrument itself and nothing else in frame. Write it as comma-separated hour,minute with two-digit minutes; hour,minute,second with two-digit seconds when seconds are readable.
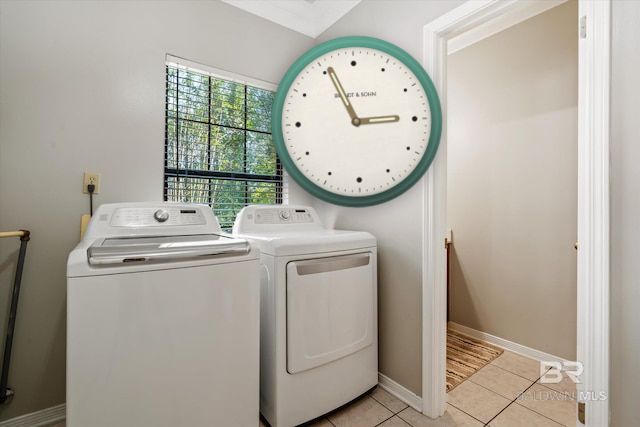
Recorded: 2,56
